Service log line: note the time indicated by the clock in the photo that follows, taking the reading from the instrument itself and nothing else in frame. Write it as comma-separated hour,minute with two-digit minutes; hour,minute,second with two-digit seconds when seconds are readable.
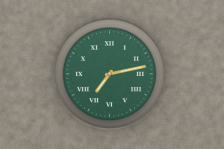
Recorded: 7,13
